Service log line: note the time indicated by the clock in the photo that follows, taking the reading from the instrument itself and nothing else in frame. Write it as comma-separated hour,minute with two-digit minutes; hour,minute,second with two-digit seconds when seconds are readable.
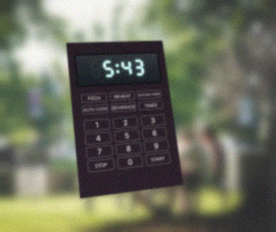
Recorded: 5,43
